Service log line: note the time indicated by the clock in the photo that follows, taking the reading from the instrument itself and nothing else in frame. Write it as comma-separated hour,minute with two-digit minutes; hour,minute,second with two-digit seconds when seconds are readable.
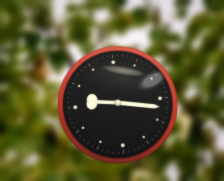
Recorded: 9,17
